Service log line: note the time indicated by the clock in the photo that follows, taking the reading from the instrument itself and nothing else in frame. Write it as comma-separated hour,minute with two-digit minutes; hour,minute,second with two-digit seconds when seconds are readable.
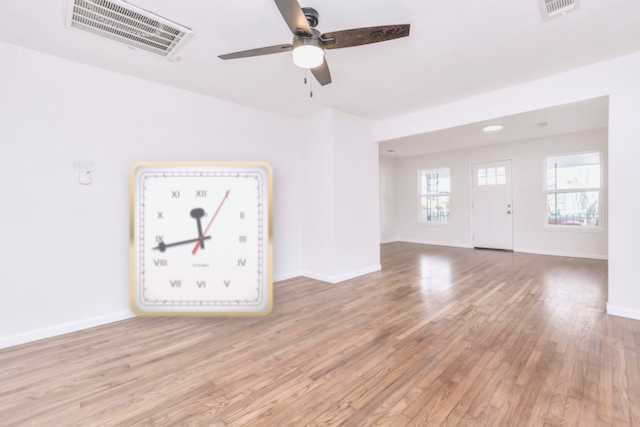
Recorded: 11,43,05
